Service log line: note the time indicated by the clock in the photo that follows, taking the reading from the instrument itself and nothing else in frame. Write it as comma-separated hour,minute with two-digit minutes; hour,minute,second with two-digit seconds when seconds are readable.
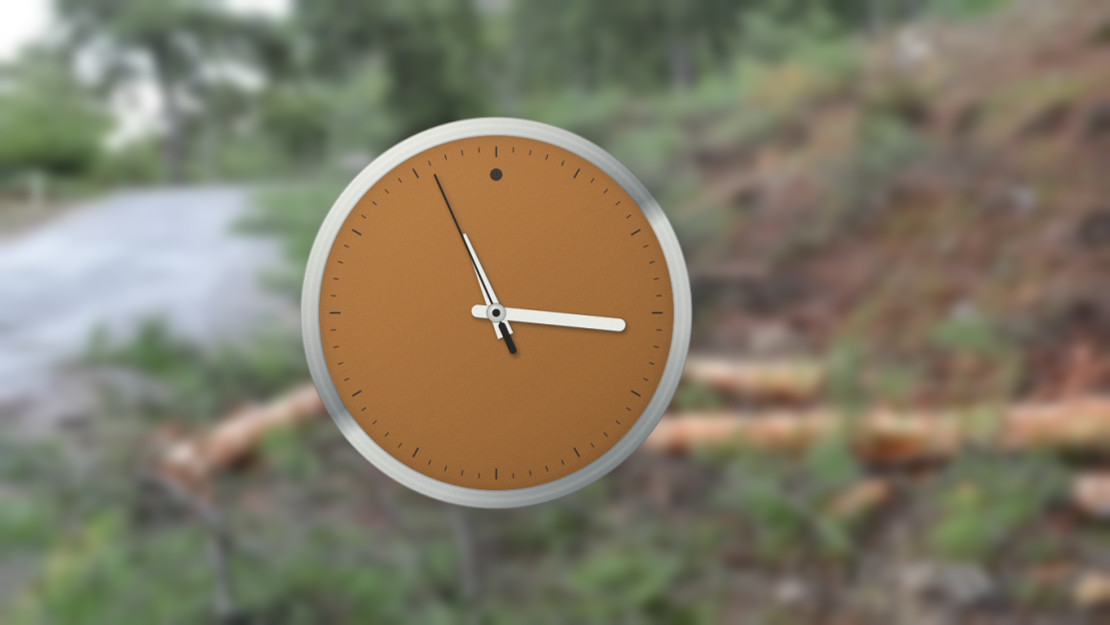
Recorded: 11,15,56
